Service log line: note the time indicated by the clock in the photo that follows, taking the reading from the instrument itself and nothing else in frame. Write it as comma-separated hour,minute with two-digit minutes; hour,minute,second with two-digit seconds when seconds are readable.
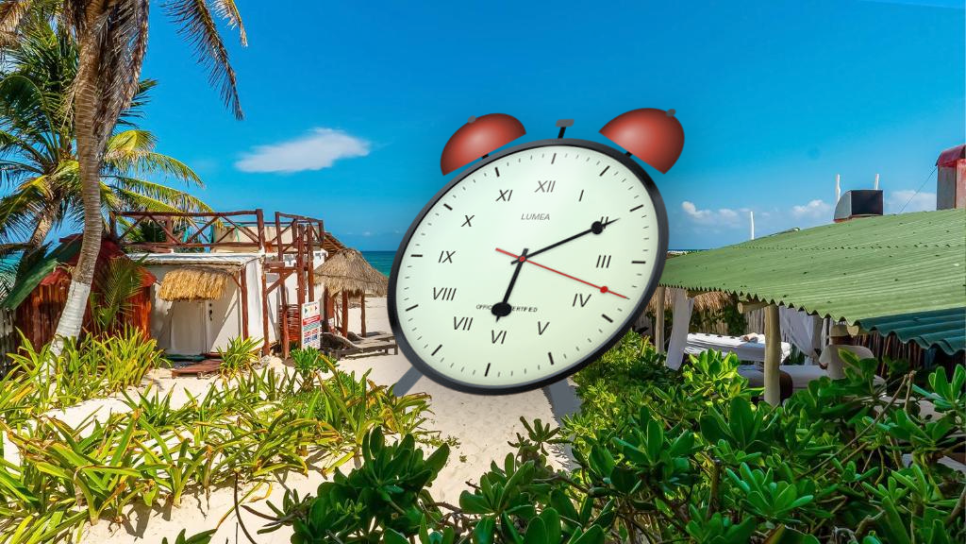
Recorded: 6,10,18
